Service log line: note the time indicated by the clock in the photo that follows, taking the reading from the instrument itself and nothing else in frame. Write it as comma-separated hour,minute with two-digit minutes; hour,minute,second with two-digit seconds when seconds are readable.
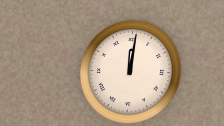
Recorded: 12,01
